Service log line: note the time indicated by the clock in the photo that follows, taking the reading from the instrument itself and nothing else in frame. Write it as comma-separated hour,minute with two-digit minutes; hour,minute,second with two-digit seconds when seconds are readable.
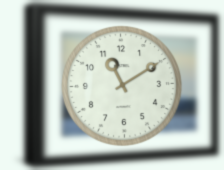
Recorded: 11,10
